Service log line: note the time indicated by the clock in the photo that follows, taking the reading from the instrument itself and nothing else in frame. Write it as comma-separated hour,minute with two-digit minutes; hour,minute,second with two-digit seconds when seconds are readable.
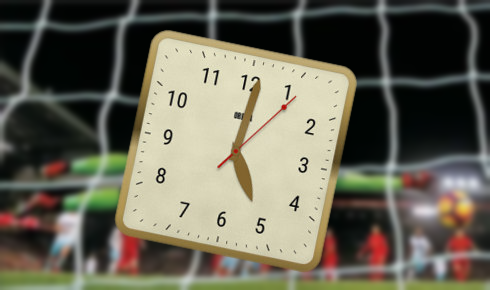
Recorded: 5,01,06
